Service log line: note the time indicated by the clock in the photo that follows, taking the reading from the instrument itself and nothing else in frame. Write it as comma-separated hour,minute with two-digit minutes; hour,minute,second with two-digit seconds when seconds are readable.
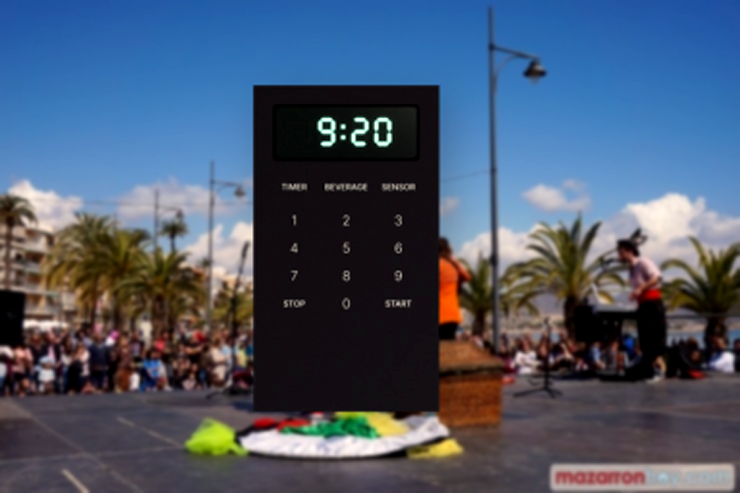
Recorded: 9,20
